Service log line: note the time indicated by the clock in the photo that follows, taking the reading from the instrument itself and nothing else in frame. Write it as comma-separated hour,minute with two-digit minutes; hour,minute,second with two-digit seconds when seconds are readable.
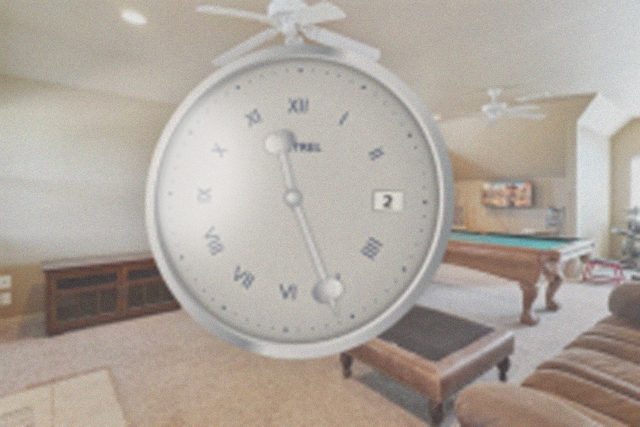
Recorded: 11,26
